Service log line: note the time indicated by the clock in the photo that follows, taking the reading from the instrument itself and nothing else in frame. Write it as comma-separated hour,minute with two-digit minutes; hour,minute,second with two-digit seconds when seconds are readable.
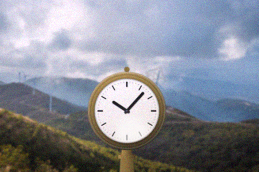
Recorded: 10,07
